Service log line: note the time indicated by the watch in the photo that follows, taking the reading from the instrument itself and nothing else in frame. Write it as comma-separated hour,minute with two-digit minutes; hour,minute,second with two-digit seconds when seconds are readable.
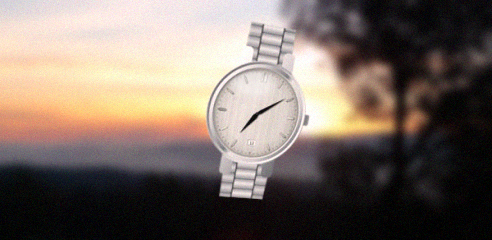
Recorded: 7,09
